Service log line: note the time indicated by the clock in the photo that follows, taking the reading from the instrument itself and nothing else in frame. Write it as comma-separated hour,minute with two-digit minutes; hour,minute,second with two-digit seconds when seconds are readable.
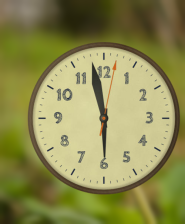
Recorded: 5,58,02
